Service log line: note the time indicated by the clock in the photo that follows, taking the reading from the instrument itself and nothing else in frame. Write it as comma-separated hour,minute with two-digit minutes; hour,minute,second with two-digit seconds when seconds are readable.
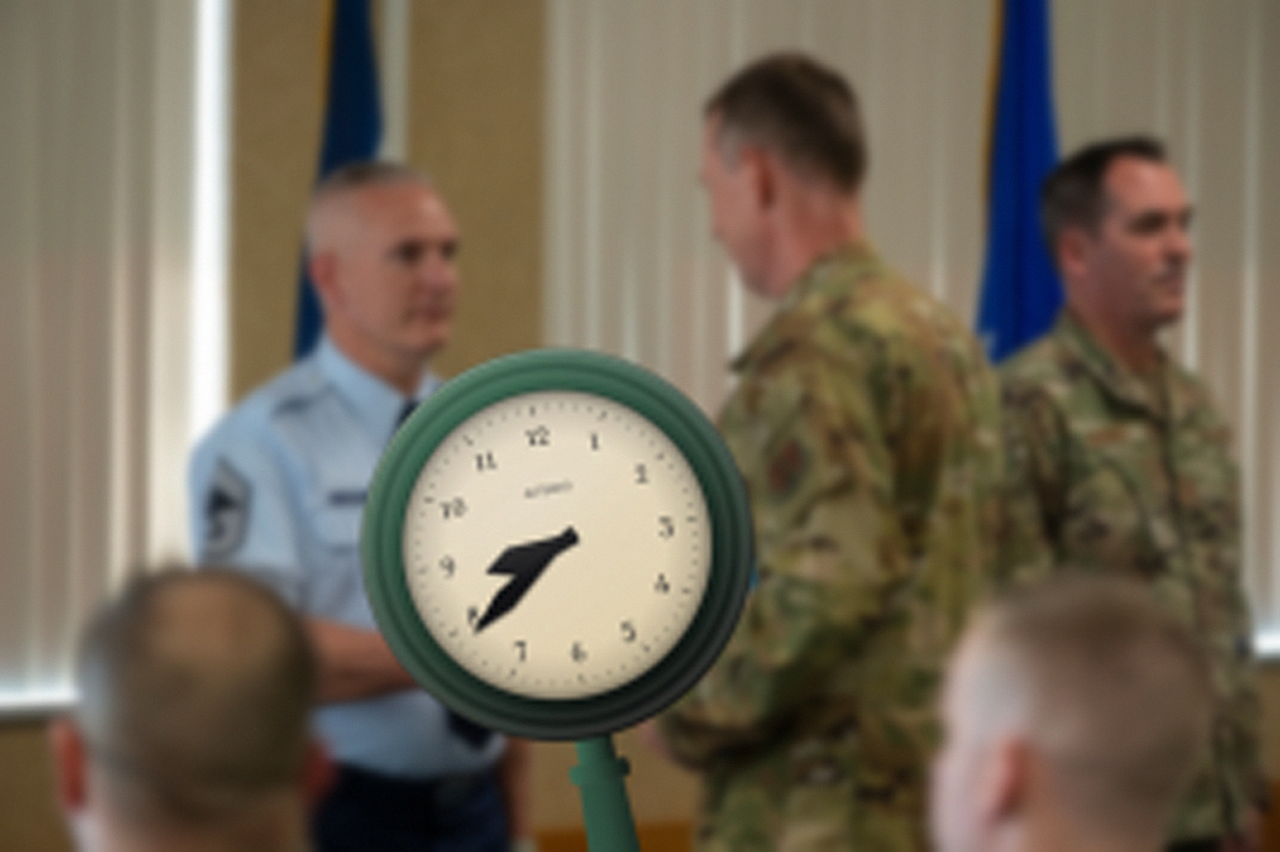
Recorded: 8,39
